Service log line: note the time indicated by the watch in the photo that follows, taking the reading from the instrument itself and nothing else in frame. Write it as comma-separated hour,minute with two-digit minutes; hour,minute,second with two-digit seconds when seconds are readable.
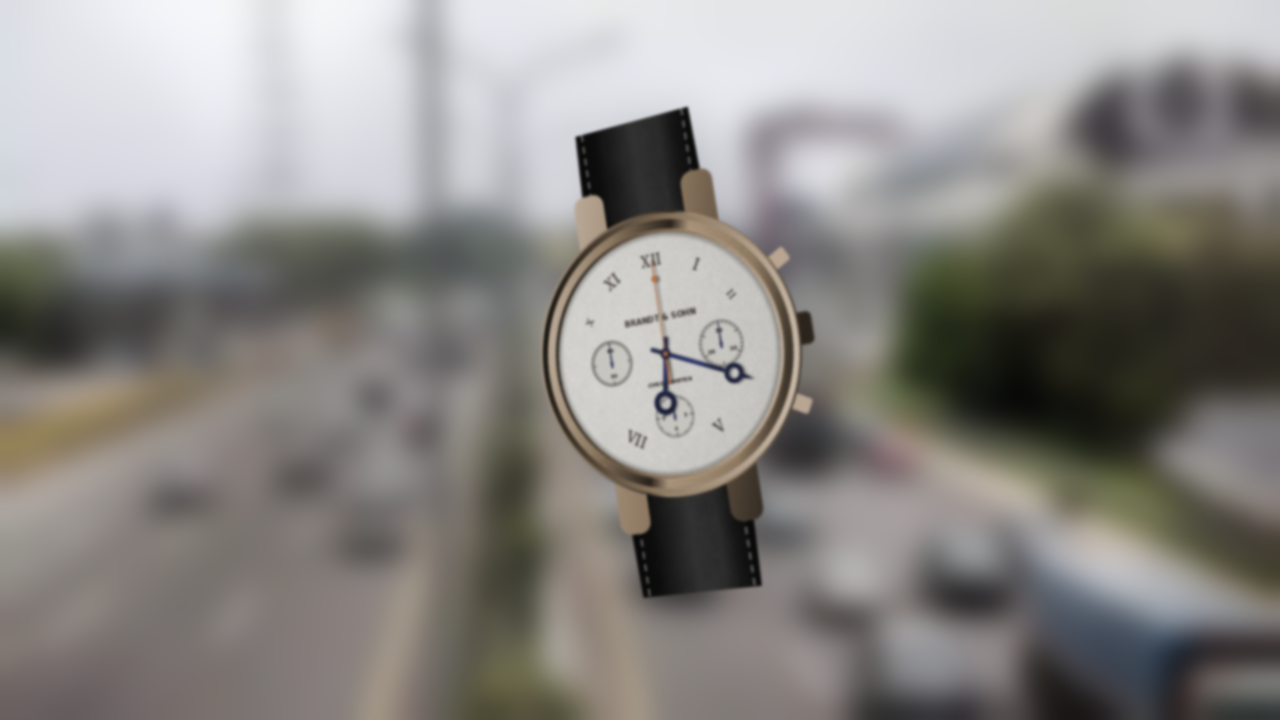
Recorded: 6,19
